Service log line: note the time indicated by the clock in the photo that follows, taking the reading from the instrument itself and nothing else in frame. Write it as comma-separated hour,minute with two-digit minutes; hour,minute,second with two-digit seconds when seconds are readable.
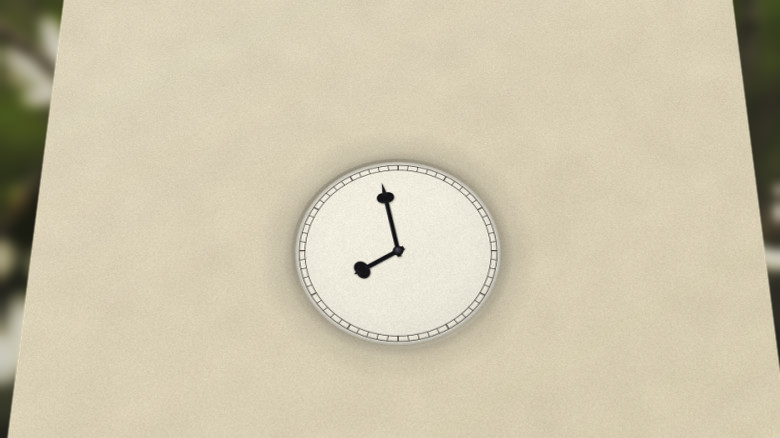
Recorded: 7,58
